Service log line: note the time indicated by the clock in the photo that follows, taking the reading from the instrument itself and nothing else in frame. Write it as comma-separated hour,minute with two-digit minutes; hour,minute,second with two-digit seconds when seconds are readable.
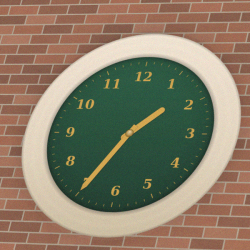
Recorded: 1,35
